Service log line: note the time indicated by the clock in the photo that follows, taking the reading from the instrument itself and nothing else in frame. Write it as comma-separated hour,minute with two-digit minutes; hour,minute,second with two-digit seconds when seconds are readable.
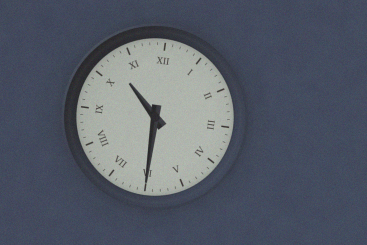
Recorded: 10,30
